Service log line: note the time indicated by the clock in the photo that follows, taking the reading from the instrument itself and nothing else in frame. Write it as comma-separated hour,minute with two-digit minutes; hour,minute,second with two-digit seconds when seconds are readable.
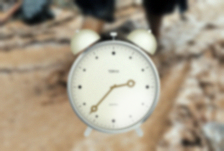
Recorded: 2,37
